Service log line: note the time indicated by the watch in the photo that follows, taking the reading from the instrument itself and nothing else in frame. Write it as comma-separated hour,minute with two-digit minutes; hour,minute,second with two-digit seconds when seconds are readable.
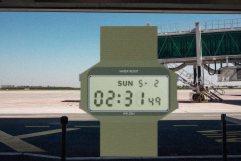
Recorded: 2,31,49
